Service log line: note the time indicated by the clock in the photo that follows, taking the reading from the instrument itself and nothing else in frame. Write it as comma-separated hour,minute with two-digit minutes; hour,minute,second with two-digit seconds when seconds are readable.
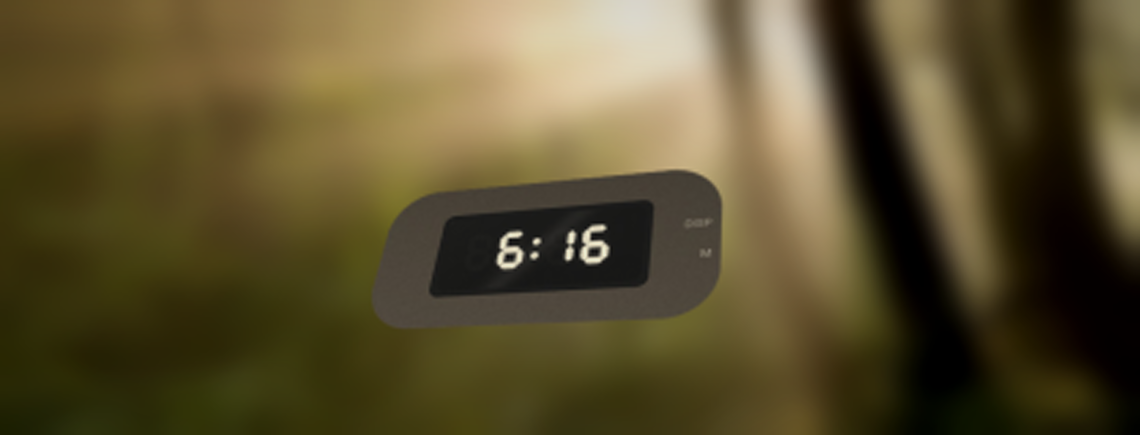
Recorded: 6,16
